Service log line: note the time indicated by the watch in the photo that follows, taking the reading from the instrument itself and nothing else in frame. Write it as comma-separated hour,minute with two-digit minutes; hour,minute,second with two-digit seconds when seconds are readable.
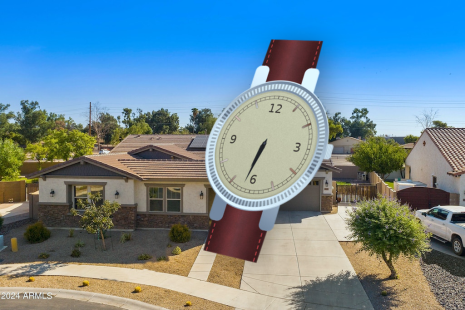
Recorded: 6,32
